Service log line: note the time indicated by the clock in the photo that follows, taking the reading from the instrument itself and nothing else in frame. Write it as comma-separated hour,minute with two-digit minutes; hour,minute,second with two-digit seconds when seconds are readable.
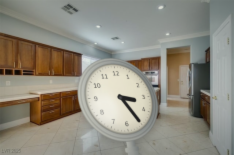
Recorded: 3,25
